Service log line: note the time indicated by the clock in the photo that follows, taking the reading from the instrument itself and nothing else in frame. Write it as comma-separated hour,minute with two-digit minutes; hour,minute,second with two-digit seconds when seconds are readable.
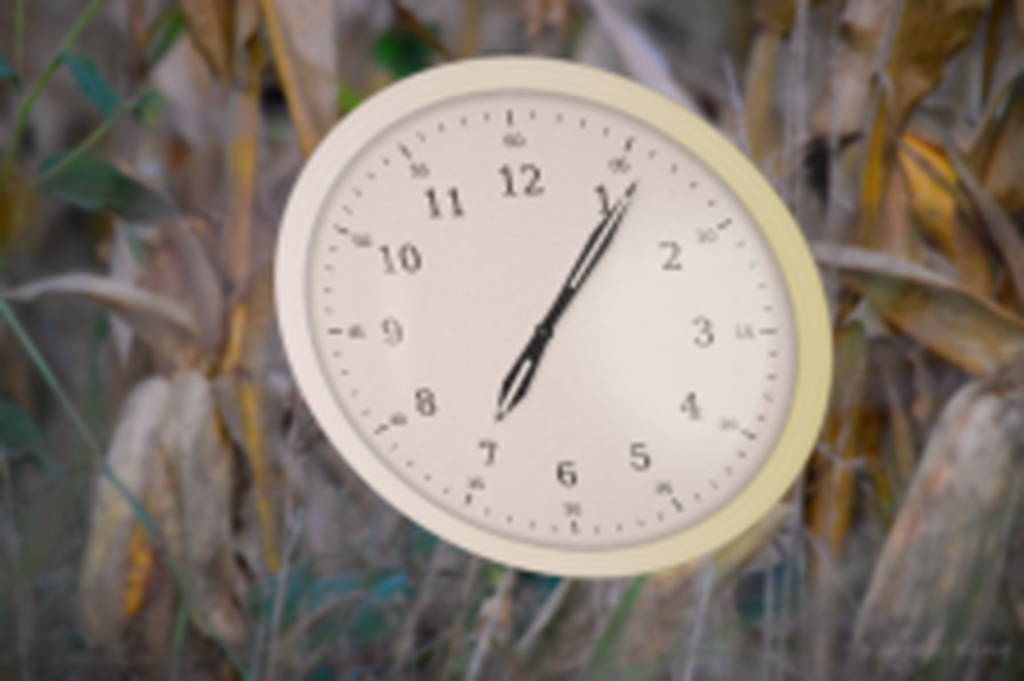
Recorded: 7,06
